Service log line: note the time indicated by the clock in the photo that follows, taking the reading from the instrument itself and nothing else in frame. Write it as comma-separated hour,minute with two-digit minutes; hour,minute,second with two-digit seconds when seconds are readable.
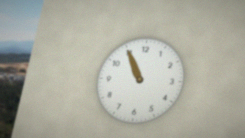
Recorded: 10,55
